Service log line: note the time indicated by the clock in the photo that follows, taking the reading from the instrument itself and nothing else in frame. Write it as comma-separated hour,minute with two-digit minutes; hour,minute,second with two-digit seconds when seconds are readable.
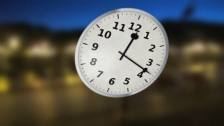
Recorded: 12,18
